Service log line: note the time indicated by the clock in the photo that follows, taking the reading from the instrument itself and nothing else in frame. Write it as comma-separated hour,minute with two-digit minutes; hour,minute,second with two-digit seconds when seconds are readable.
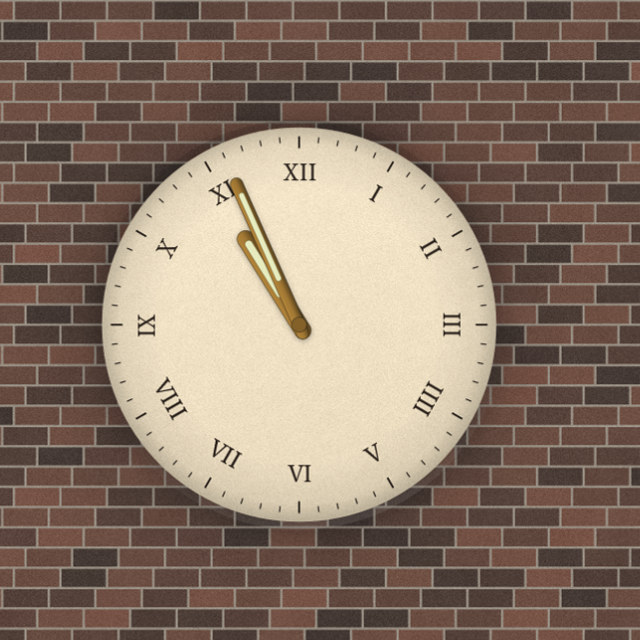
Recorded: 10,56
